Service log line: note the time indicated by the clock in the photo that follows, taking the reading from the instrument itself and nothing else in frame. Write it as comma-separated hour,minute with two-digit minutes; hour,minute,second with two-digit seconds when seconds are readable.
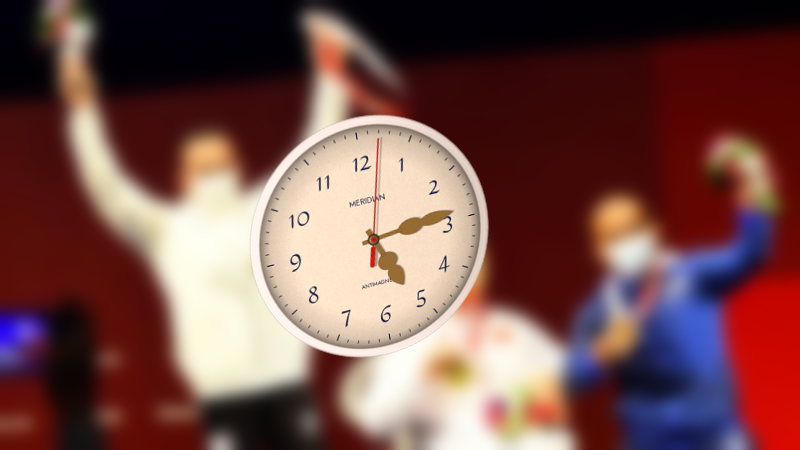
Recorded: 5,14,02
